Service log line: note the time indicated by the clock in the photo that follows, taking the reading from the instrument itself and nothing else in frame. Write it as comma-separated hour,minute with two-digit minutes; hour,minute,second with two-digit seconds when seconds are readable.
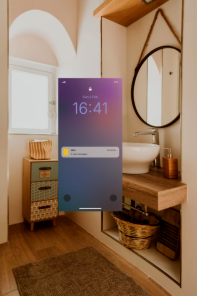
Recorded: 16,41
